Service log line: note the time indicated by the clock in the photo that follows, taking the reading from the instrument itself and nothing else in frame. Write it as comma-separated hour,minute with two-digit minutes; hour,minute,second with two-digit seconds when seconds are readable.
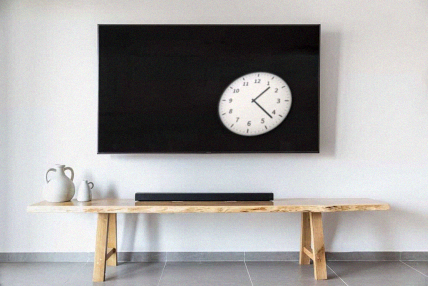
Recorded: 1,22
